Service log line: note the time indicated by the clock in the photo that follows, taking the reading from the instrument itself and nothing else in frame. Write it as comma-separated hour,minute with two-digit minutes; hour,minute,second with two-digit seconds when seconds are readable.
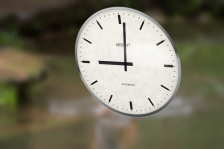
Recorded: 9,01
